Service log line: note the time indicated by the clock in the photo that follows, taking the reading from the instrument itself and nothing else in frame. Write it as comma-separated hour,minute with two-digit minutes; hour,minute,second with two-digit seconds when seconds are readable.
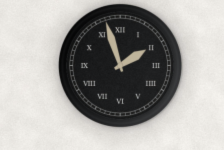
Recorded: 1,57
